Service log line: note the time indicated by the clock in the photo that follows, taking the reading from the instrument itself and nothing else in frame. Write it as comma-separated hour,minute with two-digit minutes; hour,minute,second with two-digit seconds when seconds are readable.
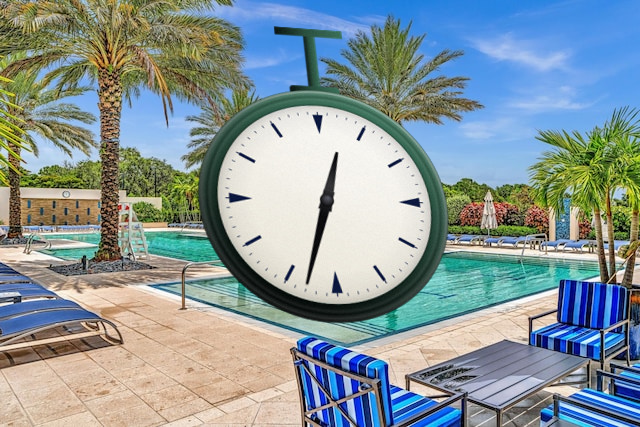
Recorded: 12,33
